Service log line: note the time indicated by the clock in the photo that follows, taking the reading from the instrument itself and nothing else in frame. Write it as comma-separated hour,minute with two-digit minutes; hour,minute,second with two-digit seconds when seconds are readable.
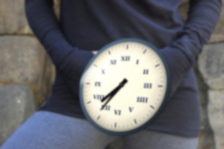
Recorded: 7,36
